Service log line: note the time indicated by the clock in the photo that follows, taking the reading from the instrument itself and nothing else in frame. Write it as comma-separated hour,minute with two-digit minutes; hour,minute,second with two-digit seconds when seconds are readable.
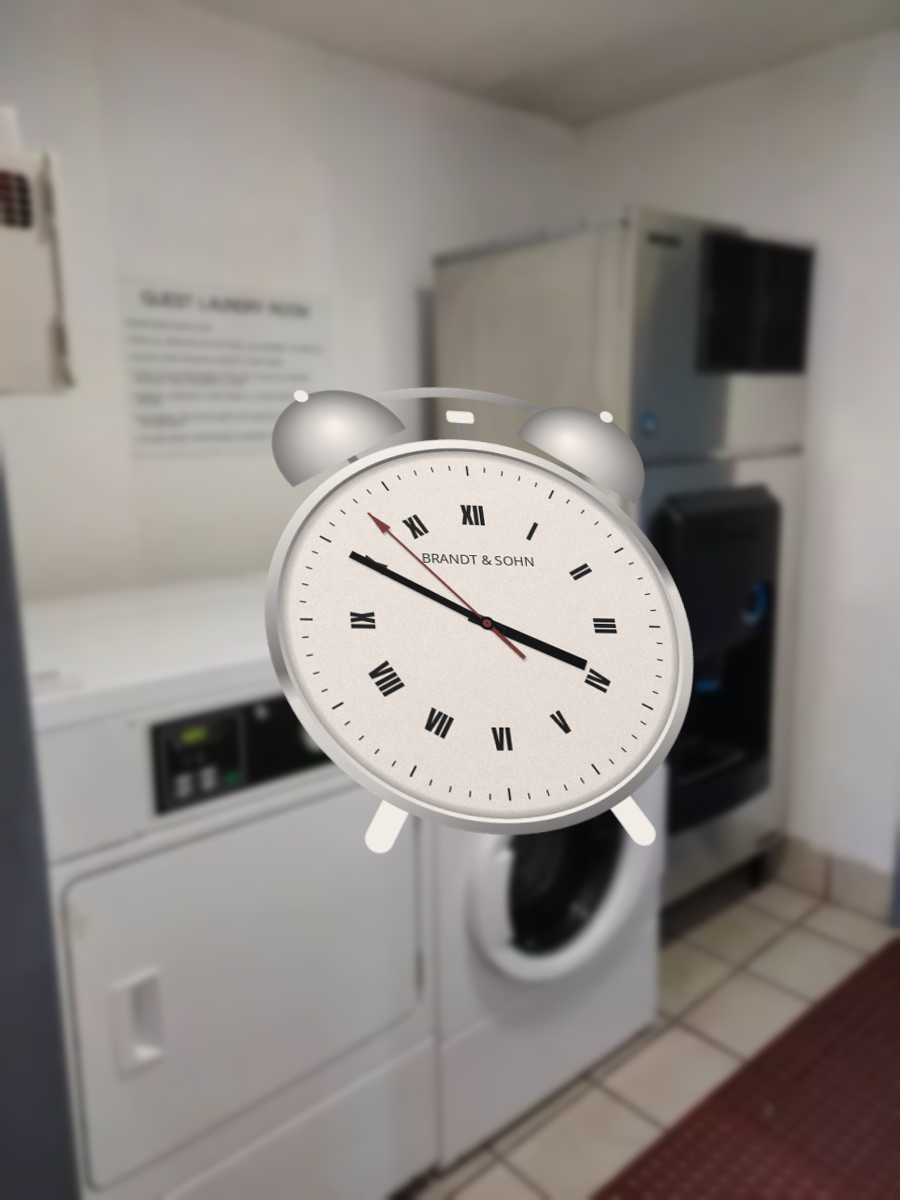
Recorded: 3,49,53
